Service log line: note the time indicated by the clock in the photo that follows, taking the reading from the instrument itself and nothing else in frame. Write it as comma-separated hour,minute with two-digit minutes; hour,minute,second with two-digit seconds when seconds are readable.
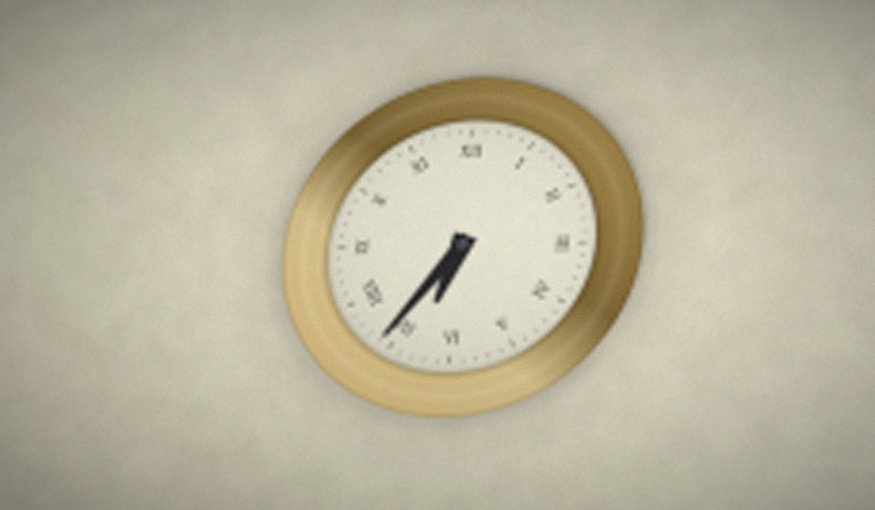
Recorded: 6,36
